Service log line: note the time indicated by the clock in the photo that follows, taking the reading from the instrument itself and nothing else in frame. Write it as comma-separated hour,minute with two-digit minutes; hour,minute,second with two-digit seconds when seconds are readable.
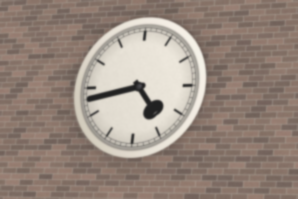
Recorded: 4,43
